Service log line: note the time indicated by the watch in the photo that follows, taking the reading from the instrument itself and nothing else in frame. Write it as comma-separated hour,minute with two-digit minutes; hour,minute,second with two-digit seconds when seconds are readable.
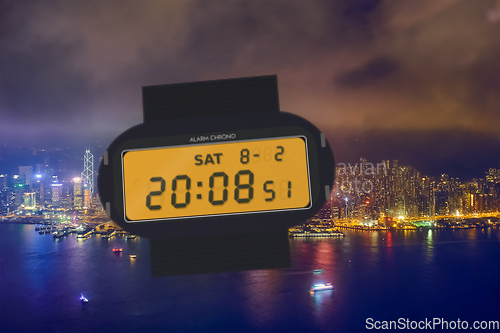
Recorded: 20,08,51
